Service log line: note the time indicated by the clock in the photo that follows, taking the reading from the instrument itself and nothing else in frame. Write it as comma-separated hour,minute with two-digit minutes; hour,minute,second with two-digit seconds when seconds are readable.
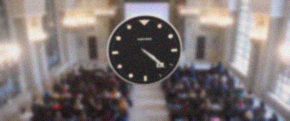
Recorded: 4,22
